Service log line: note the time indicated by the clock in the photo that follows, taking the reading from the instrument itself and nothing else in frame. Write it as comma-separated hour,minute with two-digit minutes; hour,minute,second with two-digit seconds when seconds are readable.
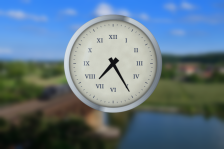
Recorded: 7,25
